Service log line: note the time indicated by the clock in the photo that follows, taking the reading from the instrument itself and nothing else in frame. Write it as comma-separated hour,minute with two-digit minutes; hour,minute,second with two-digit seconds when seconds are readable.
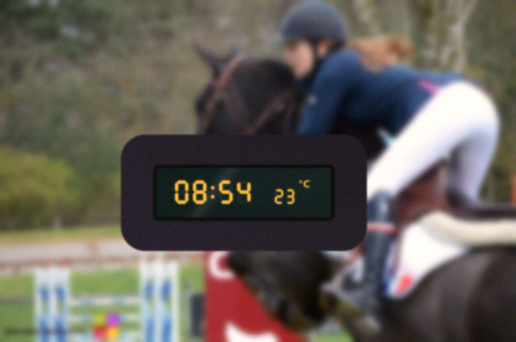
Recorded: 8,54
